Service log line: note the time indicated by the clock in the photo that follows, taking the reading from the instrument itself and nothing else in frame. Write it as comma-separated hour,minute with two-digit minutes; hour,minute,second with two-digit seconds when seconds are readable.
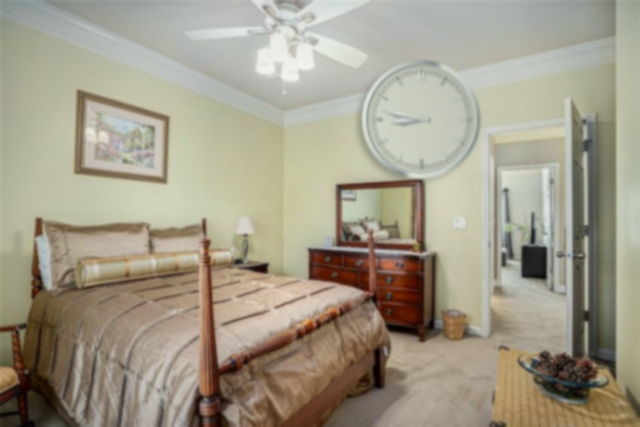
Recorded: 8,47
